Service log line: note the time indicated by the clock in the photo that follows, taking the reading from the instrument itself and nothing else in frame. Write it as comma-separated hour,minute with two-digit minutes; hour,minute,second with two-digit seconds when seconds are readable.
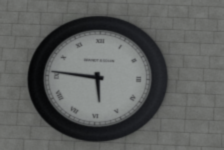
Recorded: 5,46
